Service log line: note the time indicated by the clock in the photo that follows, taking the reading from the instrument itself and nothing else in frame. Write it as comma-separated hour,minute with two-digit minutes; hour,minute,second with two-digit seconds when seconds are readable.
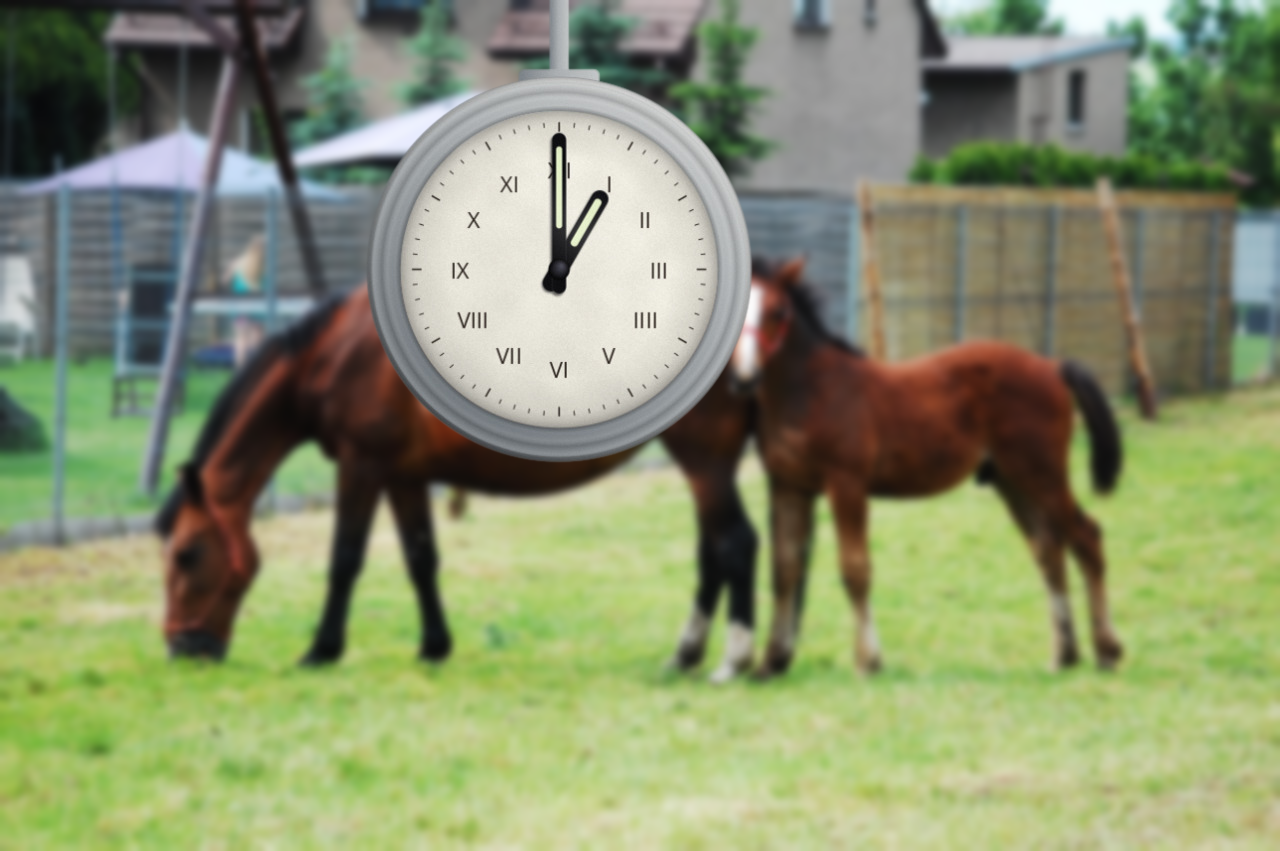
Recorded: 1,00
